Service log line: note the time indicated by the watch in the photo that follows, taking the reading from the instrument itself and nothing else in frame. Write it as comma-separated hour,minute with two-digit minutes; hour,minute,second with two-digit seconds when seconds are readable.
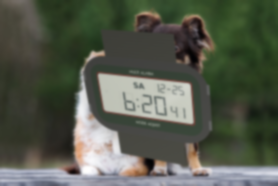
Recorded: 6,20
